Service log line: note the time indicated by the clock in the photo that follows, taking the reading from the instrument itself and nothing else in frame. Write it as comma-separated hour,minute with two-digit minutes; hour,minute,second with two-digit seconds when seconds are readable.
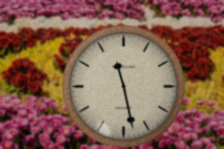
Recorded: 11,28
